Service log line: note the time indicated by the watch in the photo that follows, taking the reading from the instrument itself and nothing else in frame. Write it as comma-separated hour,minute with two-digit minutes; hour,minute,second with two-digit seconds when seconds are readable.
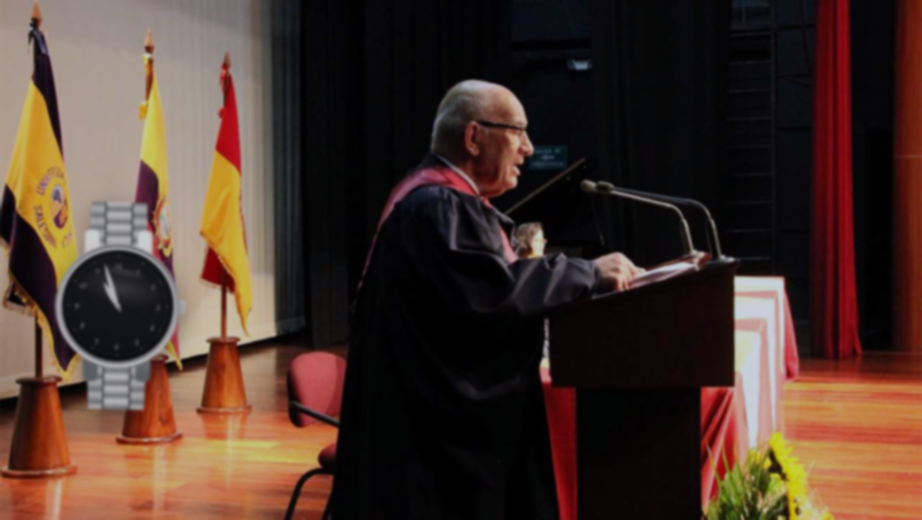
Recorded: 10,57
